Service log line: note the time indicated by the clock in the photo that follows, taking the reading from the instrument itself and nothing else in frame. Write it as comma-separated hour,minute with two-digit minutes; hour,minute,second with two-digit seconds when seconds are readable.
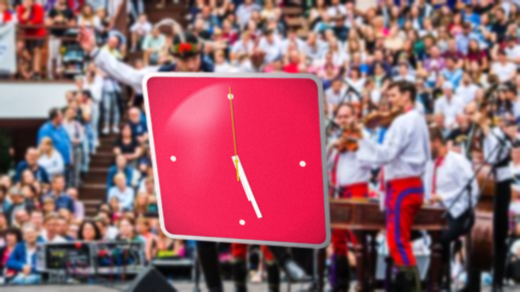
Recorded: 5,27,00
